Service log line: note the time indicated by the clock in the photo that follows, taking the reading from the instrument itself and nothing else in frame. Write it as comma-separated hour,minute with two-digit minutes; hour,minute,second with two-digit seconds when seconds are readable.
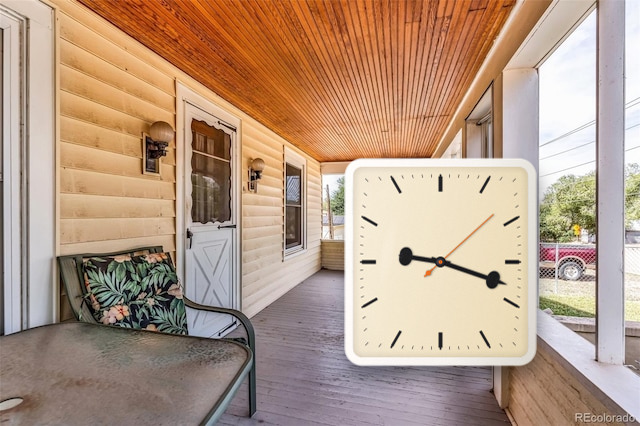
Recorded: 9,18,08
